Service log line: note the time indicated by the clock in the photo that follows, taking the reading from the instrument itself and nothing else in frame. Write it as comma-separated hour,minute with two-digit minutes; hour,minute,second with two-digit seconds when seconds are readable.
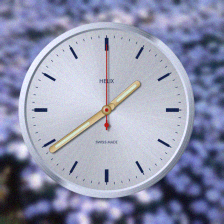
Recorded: 1,39,00
